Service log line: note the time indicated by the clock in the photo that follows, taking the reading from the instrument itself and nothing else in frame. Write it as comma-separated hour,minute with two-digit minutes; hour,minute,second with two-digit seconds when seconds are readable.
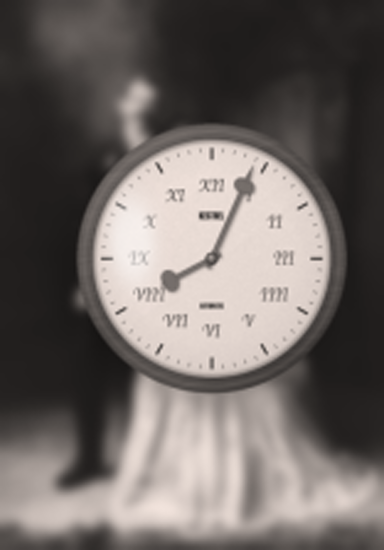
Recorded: 8,04
